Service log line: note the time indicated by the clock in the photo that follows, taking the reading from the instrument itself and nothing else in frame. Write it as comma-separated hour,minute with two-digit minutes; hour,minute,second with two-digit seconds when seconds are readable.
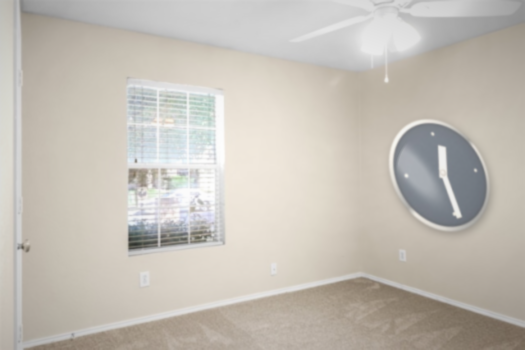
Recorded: 12,29
